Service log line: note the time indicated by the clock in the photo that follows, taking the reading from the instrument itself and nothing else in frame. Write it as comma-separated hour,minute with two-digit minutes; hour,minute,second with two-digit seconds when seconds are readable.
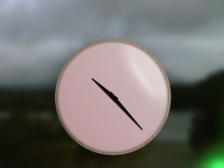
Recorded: 10,23
